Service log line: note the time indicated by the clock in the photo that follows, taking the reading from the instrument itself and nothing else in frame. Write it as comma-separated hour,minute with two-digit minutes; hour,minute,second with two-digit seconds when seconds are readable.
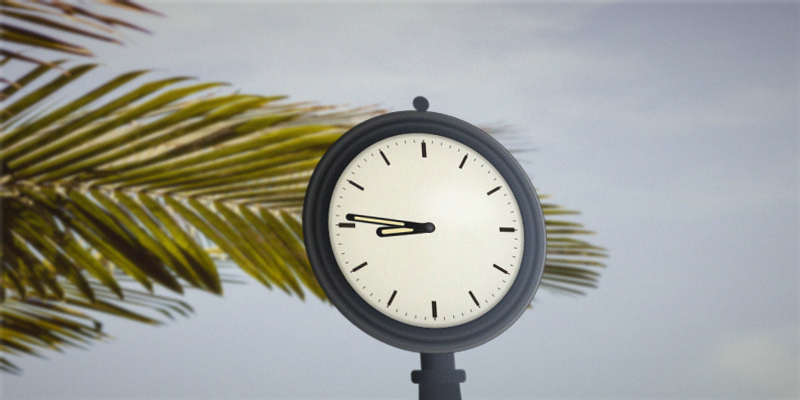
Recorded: 8,46
